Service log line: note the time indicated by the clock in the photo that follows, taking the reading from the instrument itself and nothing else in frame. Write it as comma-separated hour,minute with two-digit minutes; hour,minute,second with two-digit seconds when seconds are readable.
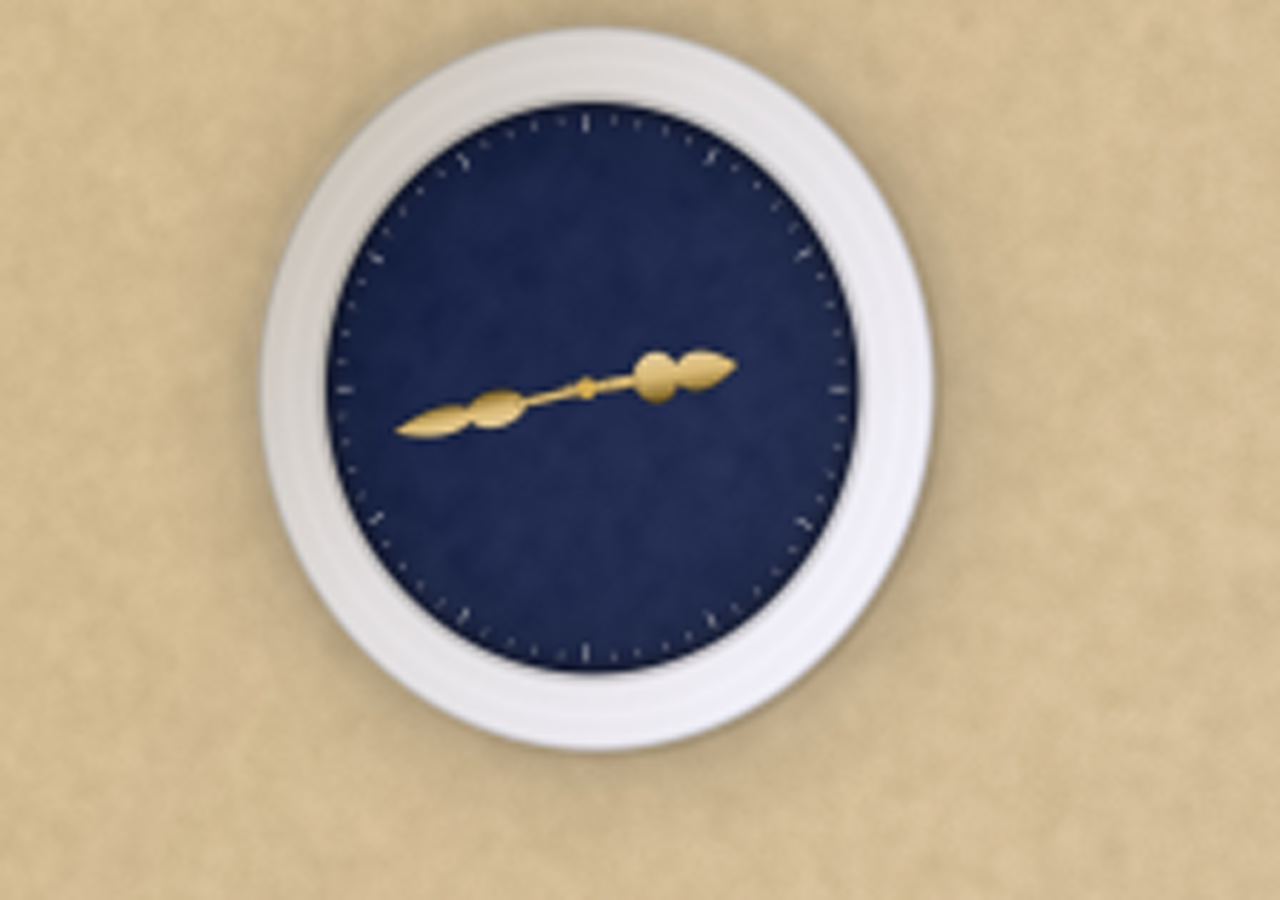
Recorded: 2,43
